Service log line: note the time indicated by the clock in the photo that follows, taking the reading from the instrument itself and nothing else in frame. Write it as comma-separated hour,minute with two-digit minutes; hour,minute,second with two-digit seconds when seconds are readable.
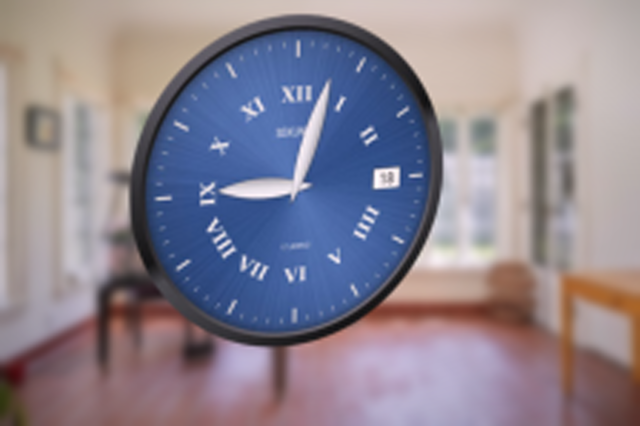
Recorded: 9,03
